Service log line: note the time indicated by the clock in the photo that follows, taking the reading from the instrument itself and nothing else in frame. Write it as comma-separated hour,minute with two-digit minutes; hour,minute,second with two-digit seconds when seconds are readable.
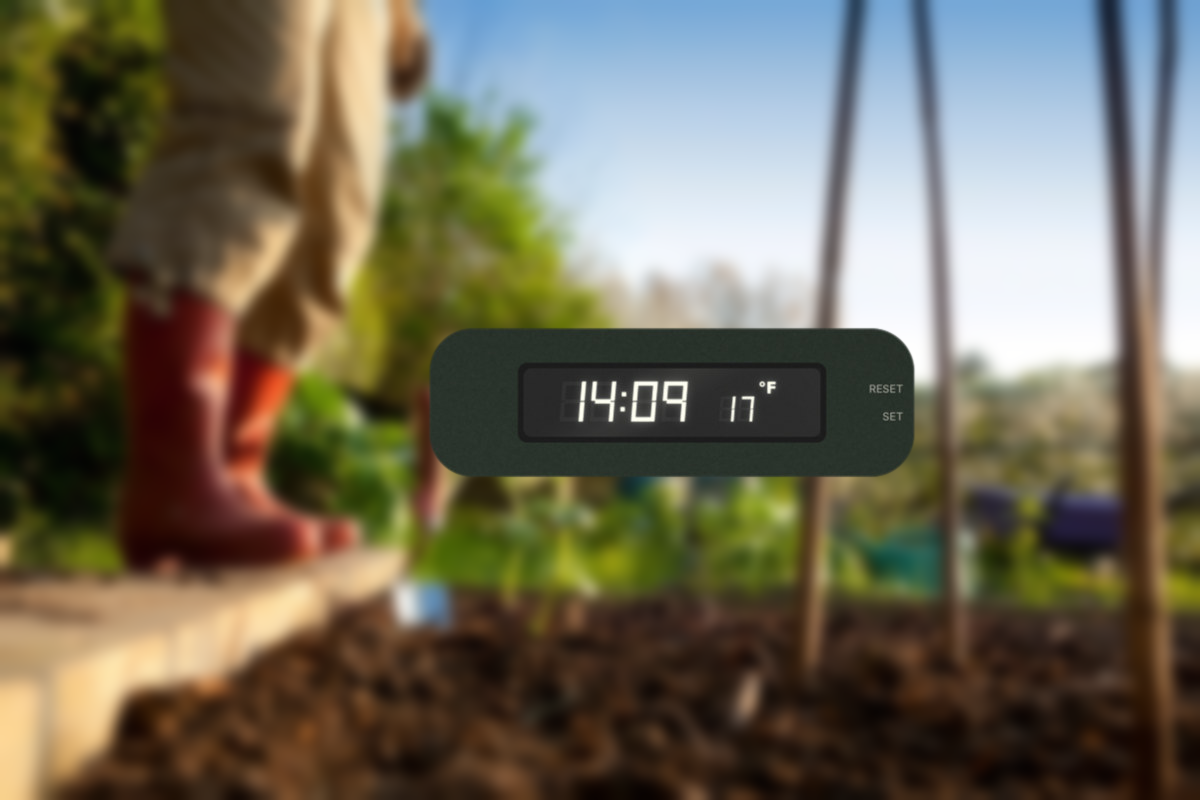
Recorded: 14,09
